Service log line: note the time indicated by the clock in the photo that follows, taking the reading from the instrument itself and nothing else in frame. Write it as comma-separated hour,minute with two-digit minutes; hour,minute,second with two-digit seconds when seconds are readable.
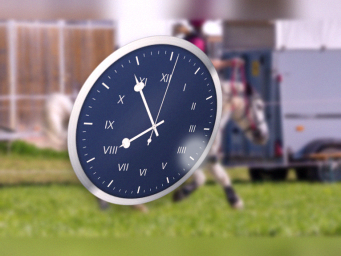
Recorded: 7,54,01
